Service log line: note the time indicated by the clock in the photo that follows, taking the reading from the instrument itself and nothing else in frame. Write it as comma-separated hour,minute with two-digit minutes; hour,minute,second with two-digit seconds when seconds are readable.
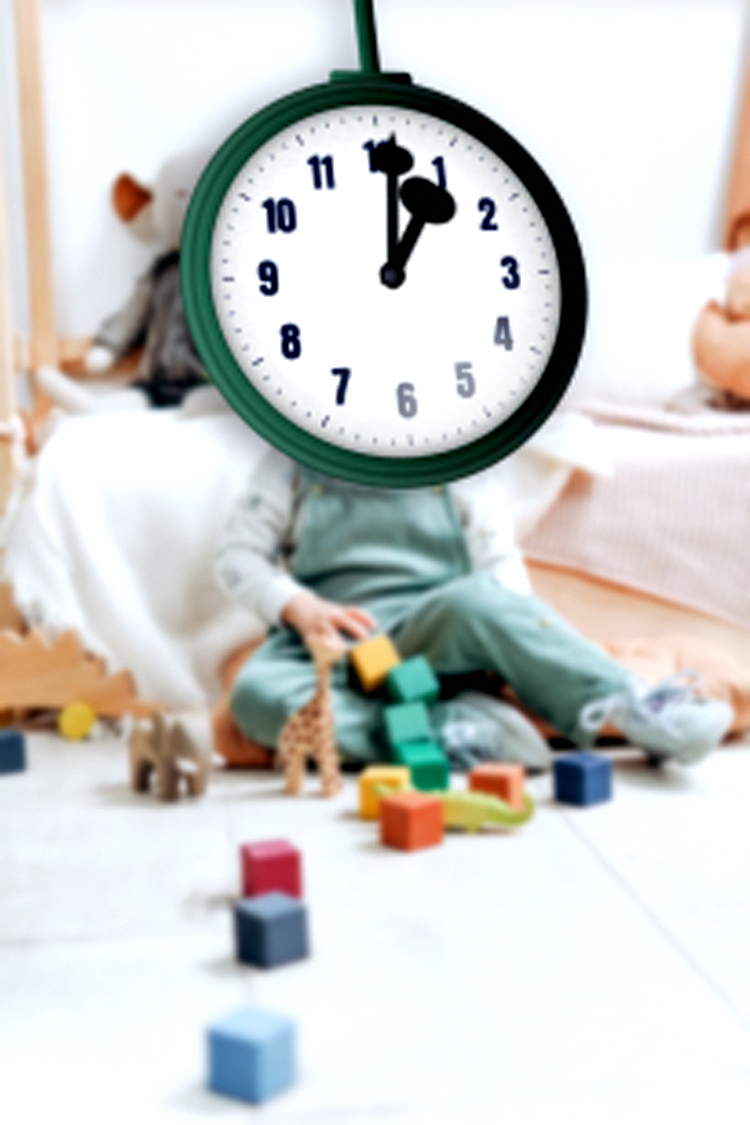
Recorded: 1,01
